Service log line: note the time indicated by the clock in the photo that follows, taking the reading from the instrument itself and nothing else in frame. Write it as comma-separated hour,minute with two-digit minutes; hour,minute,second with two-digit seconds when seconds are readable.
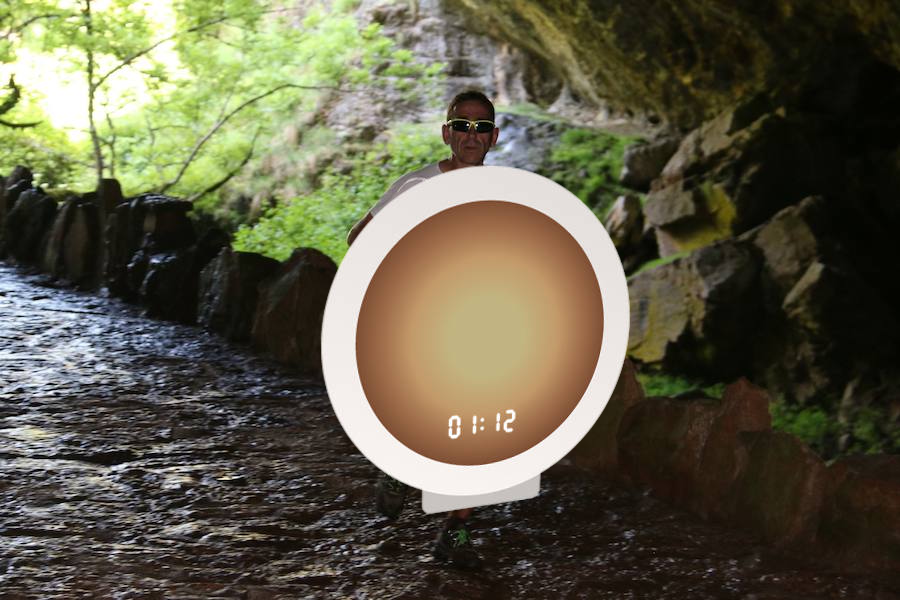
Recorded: 1,12
